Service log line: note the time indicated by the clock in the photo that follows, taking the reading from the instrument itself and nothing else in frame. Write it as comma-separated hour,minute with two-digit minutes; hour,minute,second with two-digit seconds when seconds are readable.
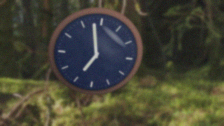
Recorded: 6,58
